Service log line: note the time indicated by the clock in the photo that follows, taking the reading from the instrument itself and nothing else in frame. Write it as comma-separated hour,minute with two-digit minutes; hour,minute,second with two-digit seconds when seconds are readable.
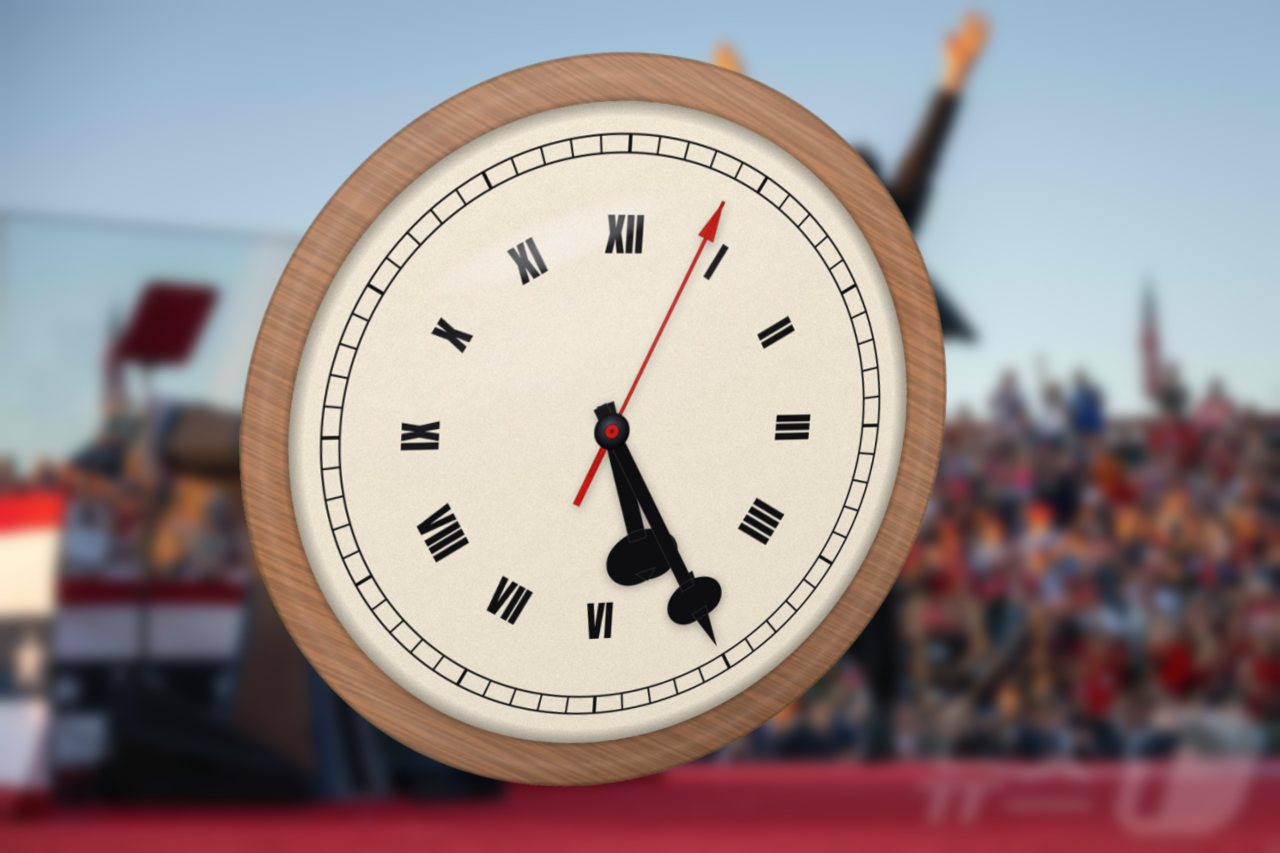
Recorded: 5,25,04
